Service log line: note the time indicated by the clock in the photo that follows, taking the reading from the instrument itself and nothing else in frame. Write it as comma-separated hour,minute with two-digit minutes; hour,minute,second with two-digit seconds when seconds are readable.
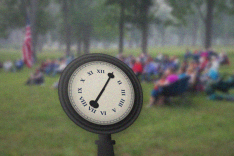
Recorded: 7,05
